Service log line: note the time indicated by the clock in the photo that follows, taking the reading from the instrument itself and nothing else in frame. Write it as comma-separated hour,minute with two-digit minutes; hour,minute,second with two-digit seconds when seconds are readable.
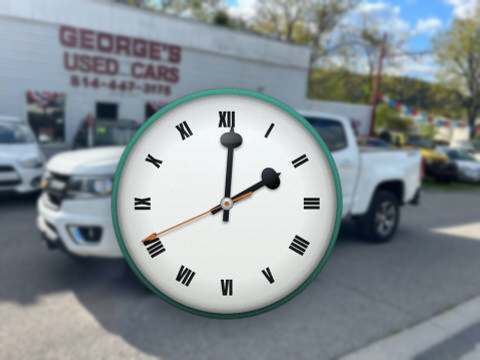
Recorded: 2,00,41
